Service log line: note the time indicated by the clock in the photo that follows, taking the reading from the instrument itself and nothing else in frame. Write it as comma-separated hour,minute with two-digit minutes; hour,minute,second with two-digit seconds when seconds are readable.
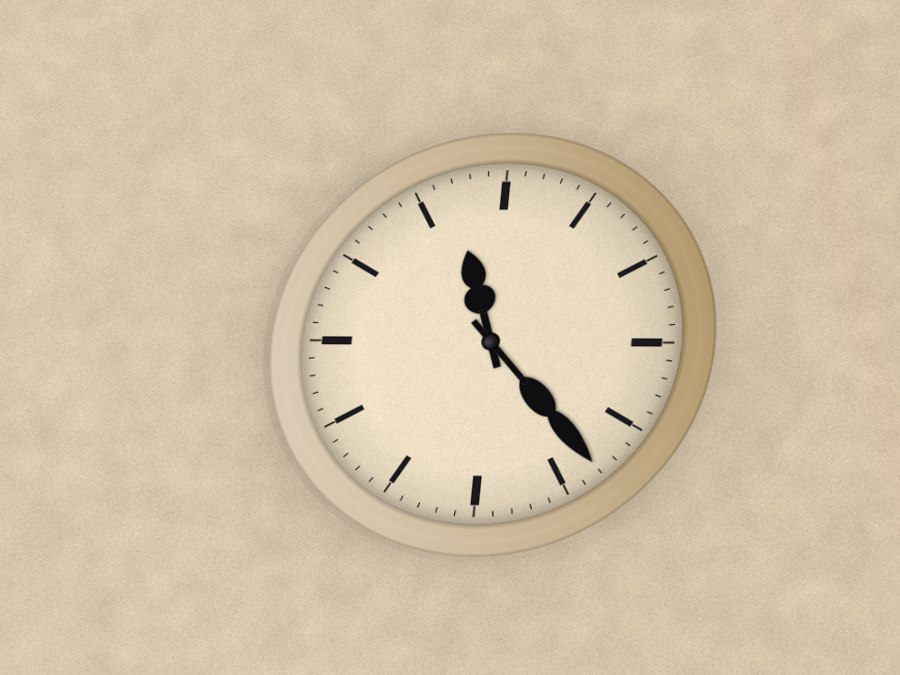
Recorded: 11,23
